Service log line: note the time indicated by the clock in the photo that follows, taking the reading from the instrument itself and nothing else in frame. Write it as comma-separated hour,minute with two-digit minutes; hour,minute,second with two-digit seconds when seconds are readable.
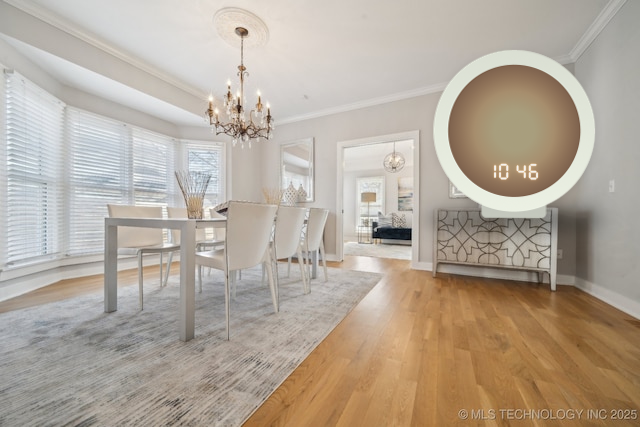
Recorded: 10,46
